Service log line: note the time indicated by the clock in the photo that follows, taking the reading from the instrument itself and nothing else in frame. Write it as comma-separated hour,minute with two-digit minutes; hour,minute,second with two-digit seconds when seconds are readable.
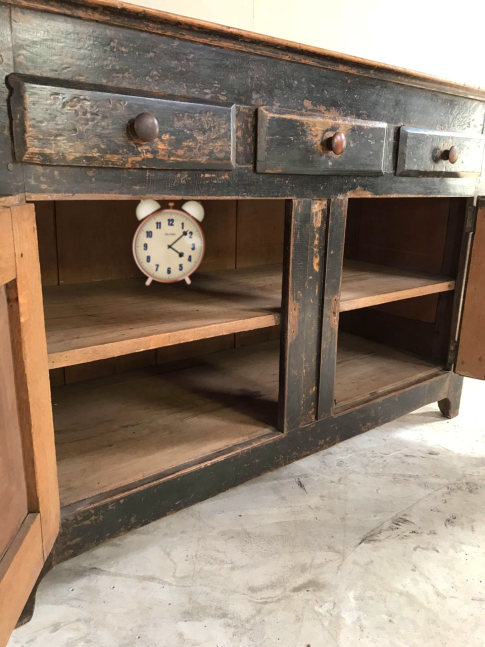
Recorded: 4,08
